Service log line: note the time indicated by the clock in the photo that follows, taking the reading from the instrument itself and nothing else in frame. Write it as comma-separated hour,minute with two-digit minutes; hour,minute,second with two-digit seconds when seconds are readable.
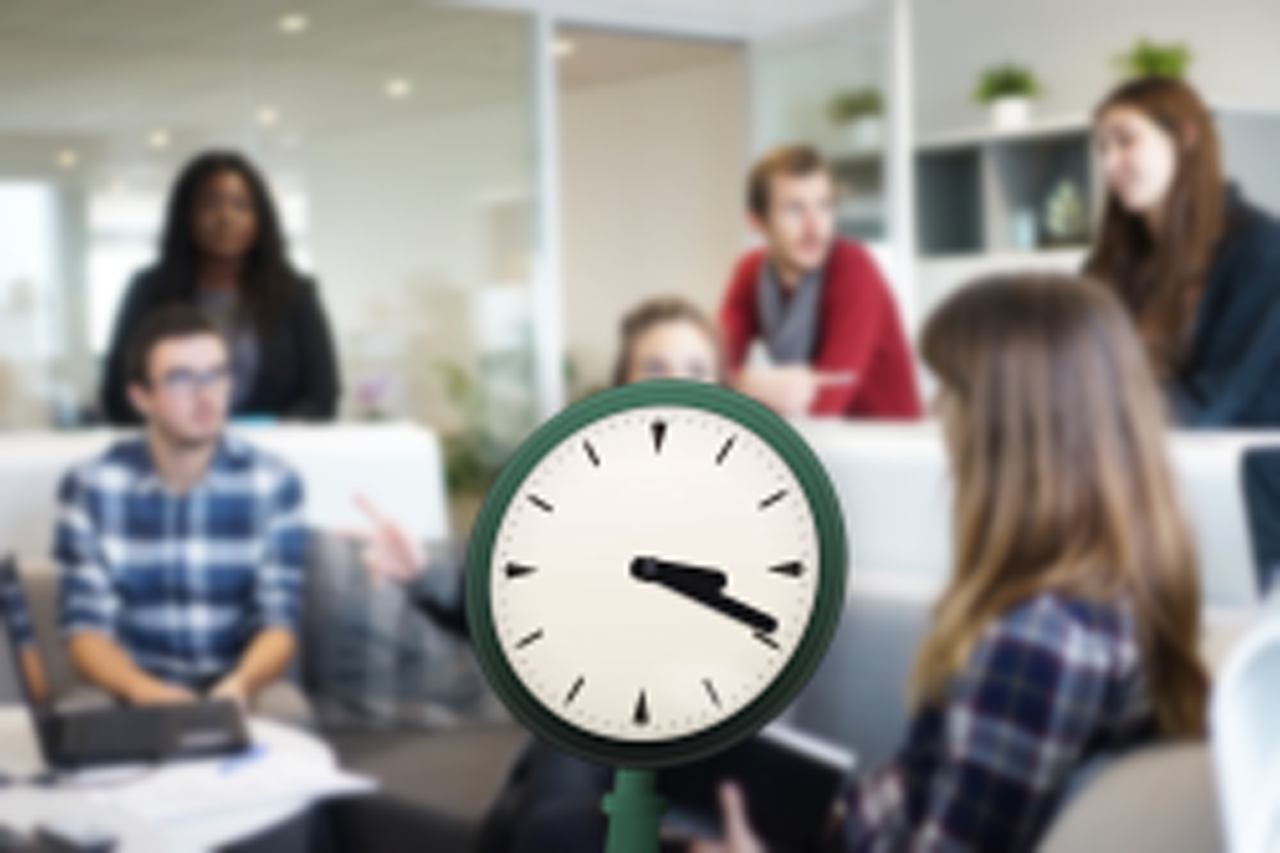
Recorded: 3,19
